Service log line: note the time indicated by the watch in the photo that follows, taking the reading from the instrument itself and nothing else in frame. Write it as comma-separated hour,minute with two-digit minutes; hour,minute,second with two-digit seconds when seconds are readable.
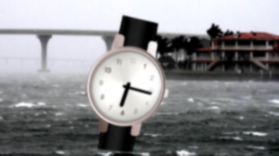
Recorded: 6,16
